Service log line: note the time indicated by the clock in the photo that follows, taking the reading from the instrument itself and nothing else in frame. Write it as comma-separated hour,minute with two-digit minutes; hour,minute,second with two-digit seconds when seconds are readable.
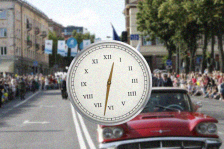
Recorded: 12,32
